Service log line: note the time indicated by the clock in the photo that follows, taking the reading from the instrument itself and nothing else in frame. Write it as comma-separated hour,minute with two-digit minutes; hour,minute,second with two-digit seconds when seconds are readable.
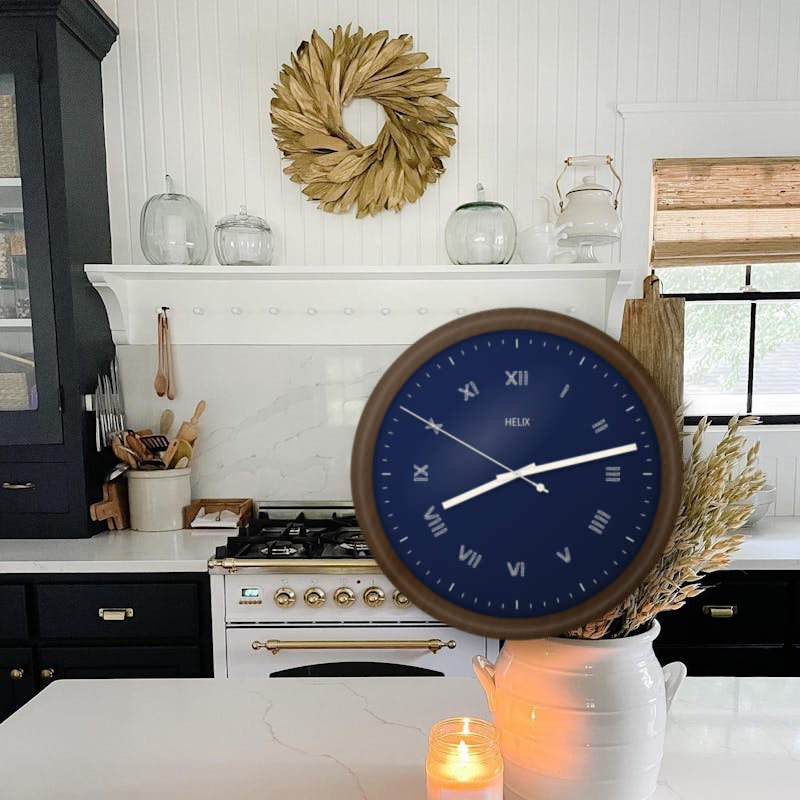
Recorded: 8,12,50
